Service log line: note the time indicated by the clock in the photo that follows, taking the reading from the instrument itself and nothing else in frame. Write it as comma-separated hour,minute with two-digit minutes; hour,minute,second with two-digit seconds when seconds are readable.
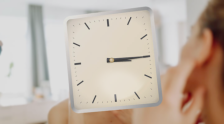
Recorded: 3,15
